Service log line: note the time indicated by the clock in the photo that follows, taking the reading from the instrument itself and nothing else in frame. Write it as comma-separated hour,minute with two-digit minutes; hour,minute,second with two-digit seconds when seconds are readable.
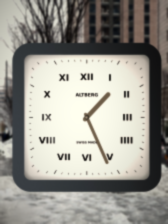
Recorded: 1,26
